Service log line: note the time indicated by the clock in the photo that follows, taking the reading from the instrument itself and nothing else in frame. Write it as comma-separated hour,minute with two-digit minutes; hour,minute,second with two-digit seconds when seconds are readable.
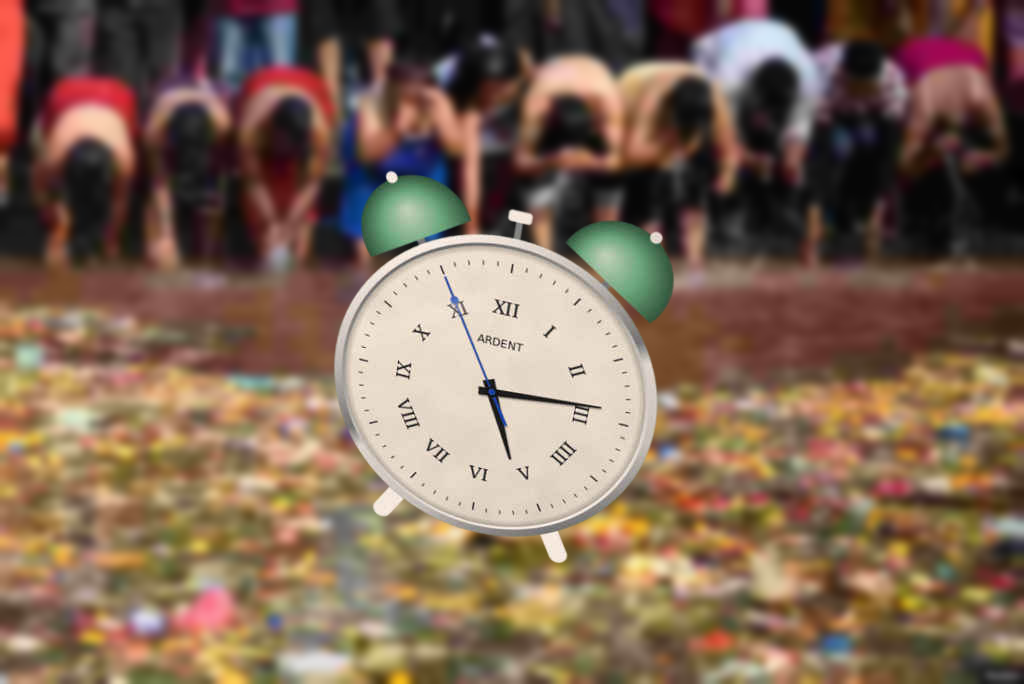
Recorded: 5,13,55
